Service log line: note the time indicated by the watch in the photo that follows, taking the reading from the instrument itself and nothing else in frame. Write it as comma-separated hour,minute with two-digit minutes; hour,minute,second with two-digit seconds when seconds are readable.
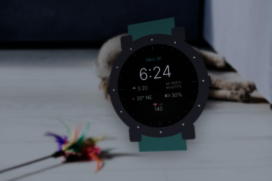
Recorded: 6,24
